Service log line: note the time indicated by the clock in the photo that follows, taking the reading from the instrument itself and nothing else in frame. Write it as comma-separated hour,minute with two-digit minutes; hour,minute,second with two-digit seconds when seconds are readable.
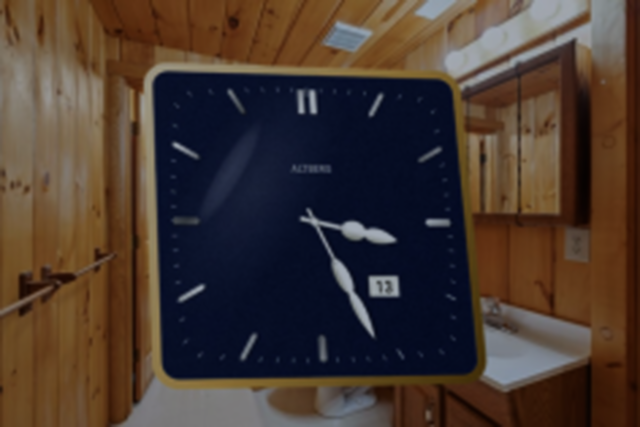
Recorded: 3,26
